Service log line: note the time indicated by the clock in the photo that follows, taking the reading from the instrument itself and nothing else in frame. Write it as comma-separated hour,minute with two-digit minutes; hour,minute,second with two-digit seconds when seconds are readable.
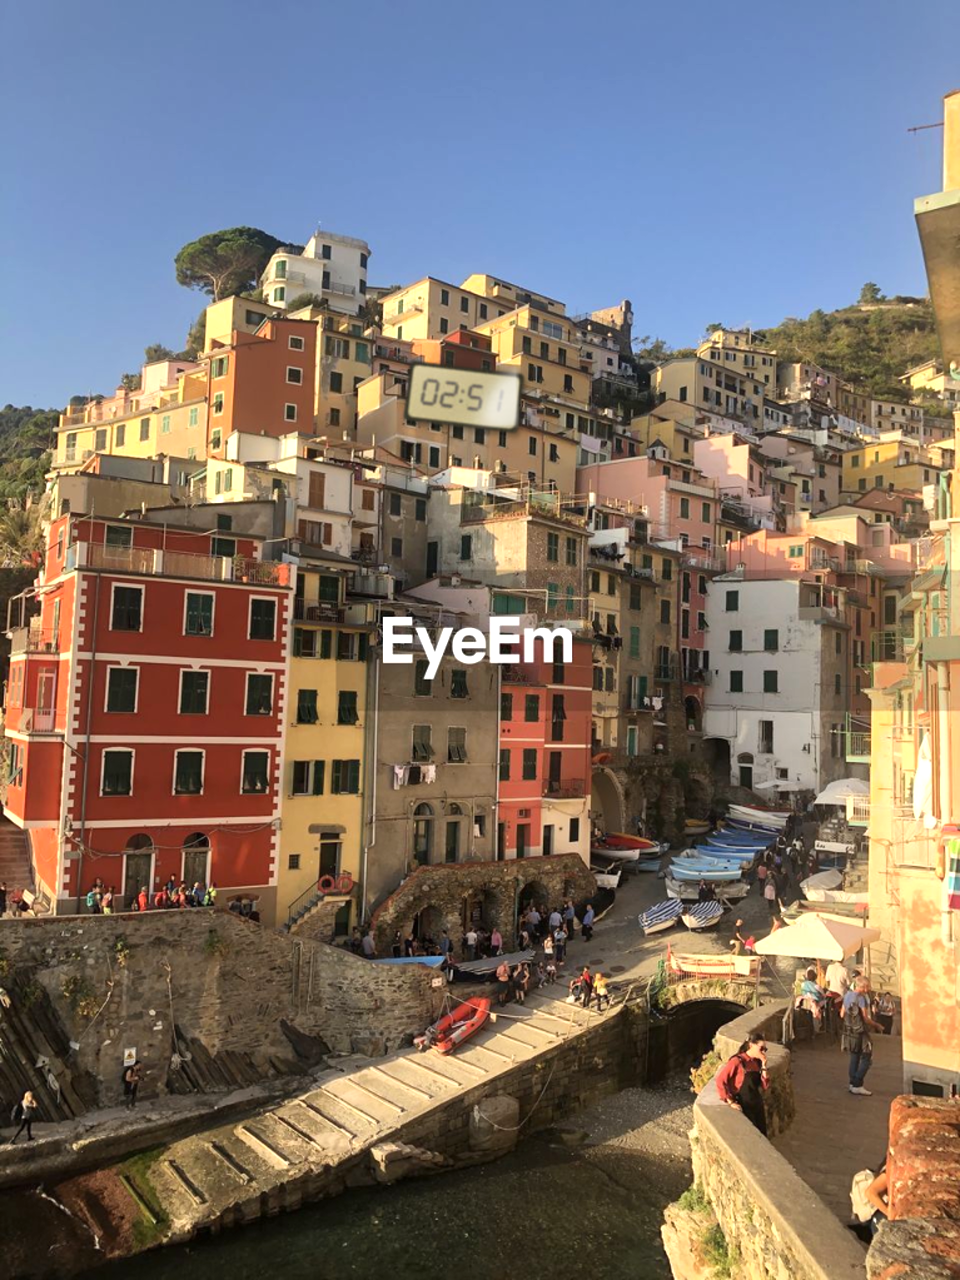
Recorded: 2,51
